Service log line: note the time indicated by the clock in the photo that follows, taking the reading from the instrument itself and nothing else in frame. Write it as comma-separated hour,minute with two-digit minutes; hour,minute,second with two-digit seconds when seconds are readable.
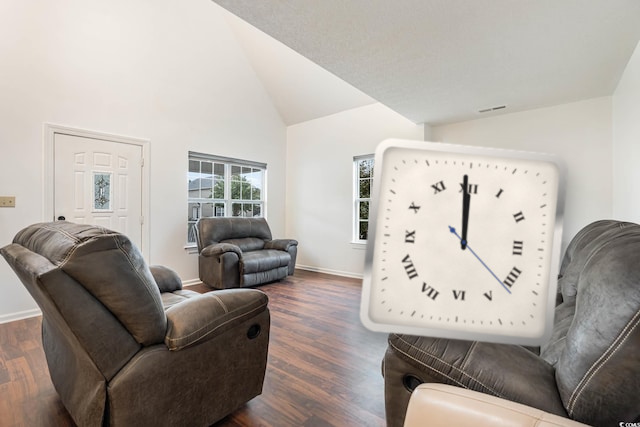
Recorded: 11,59,22
